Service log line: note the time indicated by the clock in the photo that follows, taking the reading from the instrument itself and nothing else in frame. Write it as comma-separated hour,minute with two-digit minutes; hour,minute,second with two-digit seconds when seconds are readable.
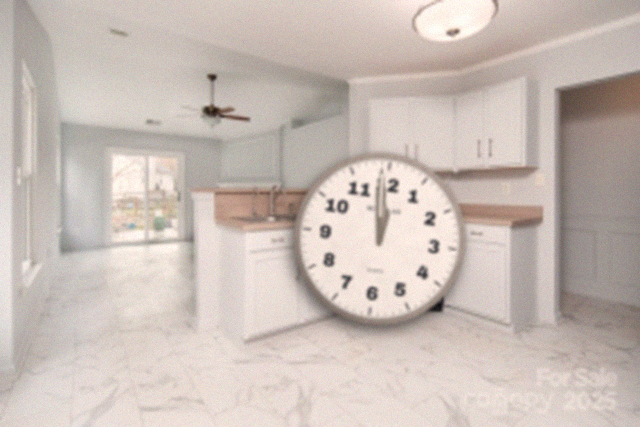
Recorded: 11,59
